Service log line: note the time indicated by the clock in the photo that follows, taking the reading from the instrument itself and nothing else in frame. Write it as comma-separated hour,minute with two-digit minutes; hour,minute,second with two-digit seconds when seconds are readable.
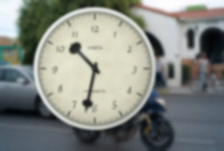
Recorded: 10,32
